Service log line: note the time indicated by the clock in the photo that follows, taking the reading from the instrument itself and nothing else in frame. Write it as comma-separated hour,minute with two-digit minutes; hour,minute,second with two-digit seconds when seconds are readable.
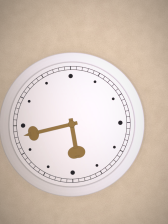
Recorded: 5,43
